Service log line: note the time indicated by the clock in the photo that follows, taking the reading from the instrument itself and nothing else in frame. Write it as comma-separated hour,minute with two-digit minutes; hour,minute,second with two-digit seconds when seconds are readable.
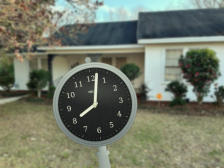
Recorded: 8,02
